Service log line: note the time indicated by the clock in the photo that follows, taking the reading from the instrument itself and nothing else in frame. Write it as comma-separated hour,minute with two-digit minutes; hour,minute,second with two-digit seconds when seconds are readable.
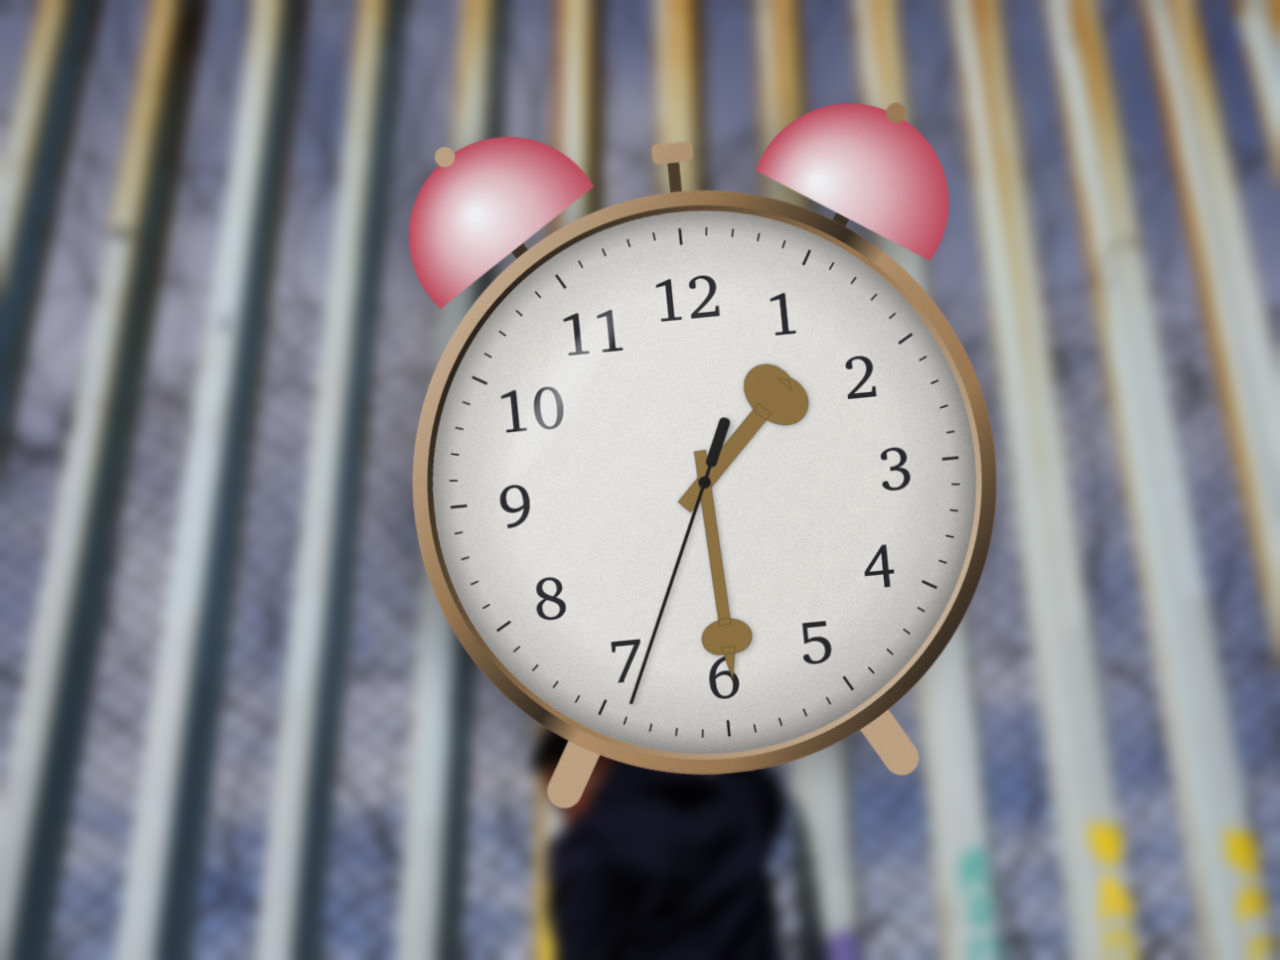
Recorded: 1,29,34
